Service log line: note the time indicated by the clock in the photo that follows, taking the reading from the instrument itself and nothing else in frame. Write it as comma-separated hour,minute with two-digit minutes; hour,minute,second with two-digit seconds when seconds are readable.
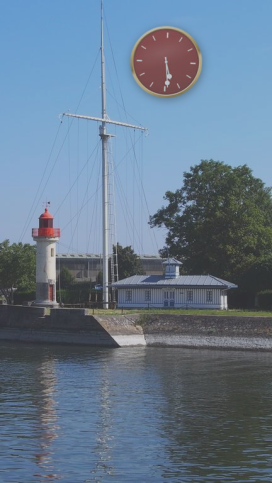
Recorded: 5,29
